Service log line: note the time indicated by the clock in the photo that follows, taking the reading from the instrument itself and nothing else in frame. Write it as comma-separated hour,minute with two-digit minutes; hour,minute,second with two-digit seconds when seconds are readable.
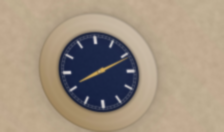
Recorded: 8,11
